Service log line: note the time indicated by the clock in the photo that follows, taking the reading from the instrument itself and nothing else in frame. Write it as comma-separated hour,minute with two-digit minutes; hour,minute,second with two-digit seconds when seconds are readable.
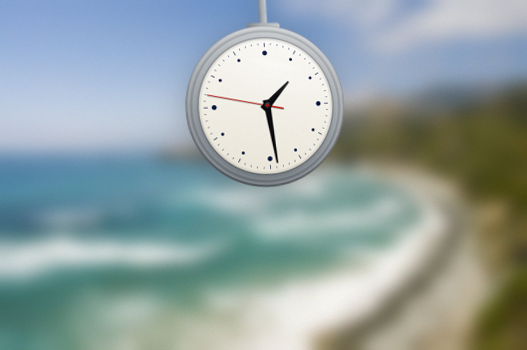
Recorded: 1,28,47
